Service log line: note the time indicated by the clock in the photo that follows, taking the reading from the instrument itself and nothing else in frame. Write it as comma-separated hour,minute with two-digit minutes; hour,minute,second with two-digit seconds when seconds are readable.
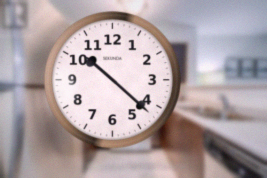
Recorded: 10,22
